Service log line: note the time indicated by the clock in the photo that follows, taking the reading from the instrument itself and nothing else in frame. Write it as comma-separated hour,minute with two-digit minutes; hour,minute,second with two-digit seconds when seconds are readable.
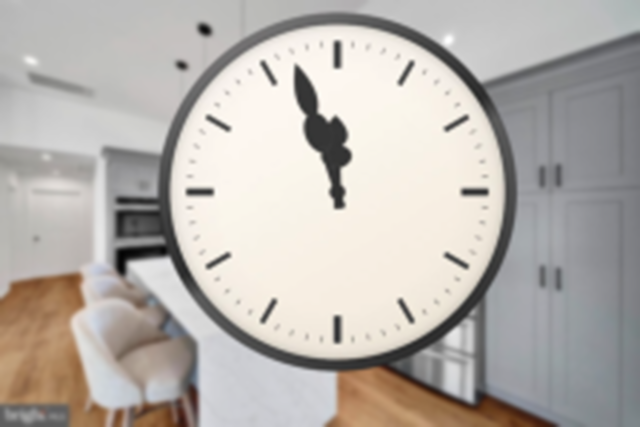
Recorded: 11,57
